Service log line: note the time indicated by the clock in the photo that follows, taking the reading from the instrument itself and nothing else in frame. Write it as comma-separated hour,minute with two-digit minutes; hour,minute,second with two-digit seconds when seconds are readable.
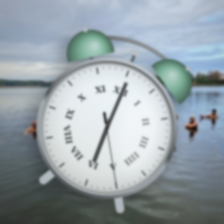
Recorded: 6,00,25
